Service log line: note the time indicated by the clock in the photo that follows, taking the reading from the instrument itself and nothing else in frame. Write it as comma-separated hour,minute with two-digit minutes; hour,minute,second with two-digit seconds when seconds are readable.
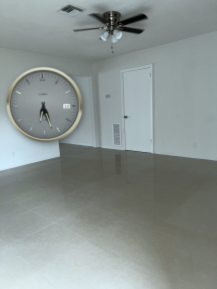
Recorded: 6,27
